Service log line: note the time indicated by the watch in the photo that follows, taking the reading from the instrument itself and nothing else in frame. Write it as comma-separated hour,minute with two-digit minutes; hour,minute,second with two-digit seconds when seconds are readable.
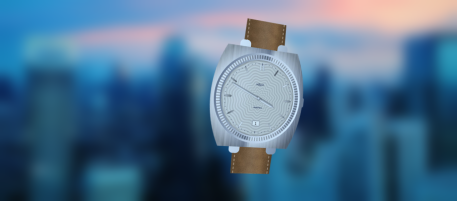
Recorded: 3,49
